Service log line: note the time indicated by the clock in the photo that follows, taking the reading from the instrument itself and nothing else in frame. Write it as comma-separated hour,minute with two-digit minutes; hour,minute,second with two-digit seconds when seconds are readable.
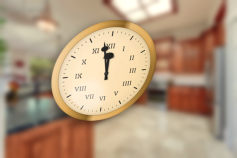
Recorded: 11,58
